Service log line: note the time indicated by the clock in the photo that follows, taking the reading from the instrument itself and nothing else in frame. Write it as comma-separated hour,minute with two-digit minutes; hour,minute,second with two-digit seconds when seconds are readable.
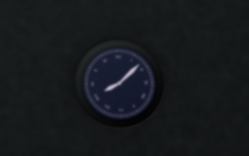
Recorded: 8,08
